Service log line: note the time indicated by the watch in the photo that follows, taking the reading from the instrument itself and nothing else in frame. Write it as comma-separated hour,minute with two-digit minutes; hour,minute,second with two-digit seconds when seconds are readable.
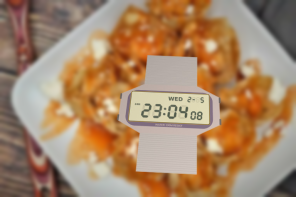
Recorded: 23,04,08
